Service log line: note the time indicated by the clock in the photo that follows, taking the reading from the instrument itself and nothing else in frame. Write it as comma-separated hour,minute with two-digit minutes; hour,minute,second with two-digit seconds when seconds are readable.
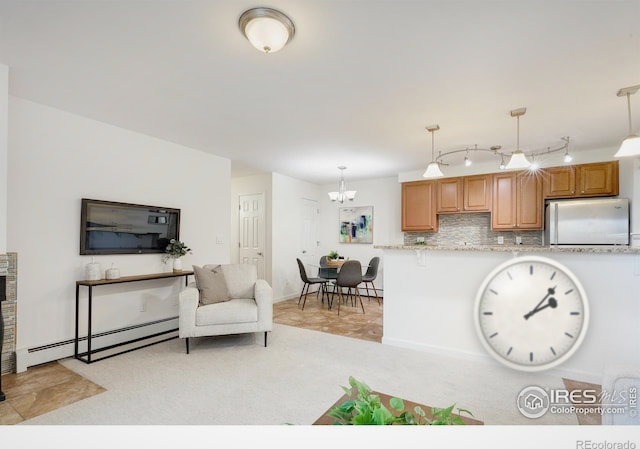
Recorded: 2,07
